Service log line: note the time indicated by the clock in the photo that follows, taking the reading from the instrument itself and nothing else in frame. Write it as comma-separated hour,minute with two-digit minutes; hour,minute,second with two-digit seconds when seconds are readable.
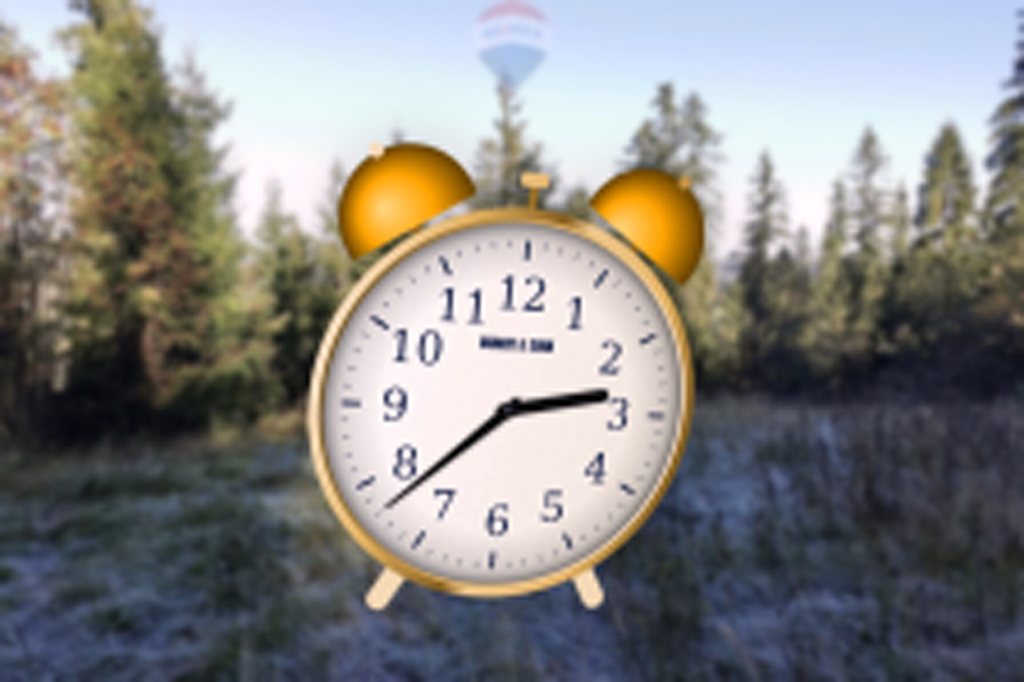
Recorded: 2,38
